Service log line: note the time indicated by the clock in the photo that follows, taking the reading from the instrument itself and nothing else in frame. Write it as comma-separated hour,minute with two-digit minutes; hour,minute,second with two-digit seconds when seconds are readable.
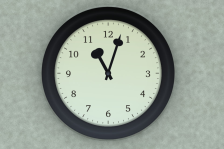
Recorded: 11,03
